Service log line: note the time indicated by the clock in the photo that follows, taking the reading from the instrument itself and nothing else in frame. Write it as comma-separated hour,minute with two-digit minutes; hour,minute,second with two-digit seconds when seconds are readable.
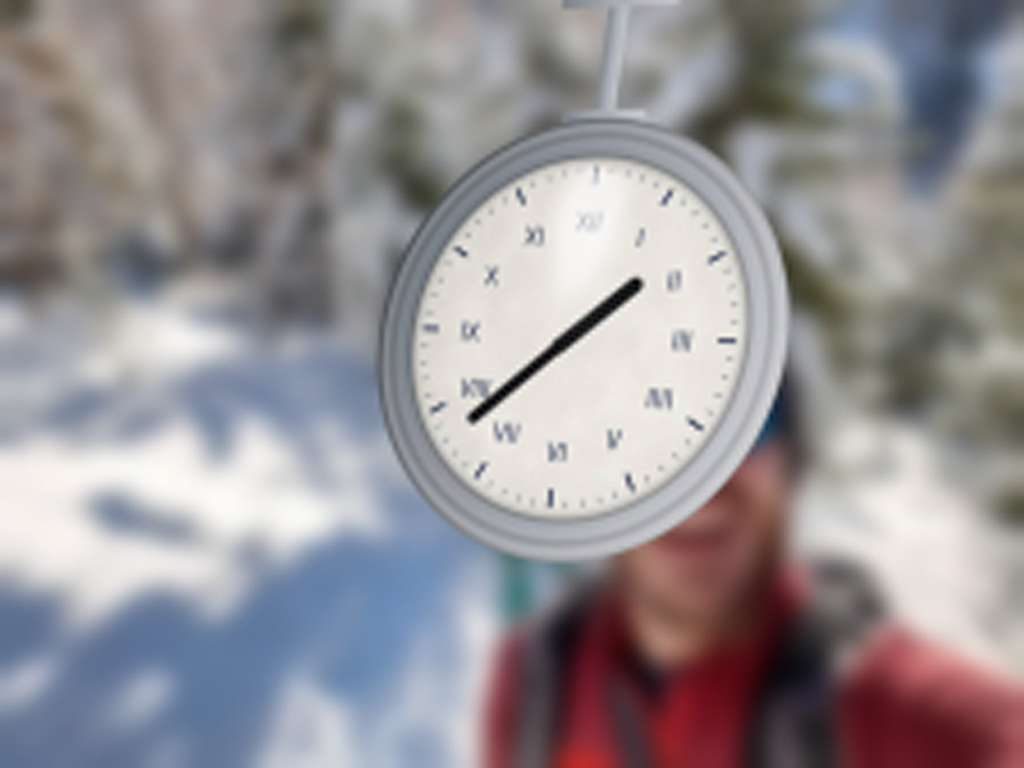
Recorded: 1,38
